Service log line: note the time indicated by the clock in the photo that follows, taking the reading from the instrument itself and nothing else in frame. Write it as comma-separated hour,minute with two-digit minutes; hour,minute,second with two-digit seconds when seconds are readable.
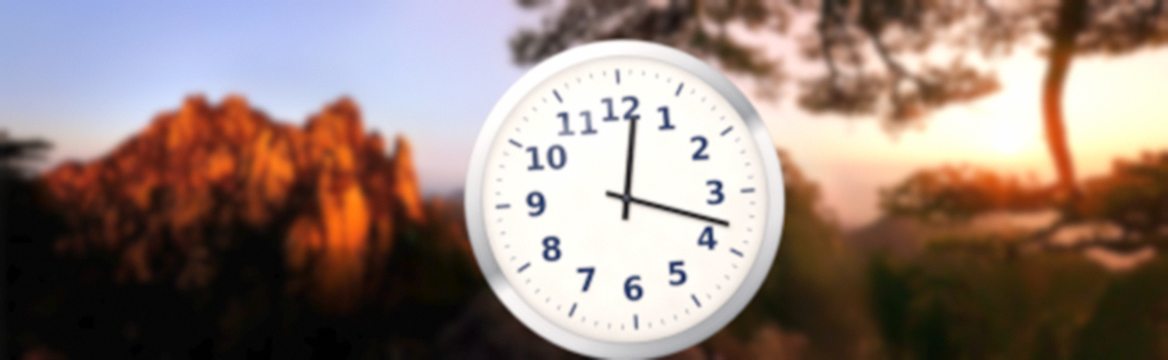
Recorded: 12,18
